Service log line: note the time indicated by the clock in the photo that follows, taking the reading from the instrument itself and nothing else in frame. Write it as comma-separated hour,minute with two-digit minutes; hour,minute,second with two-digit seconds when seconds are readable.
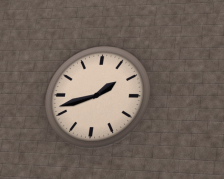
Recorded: 1,42
